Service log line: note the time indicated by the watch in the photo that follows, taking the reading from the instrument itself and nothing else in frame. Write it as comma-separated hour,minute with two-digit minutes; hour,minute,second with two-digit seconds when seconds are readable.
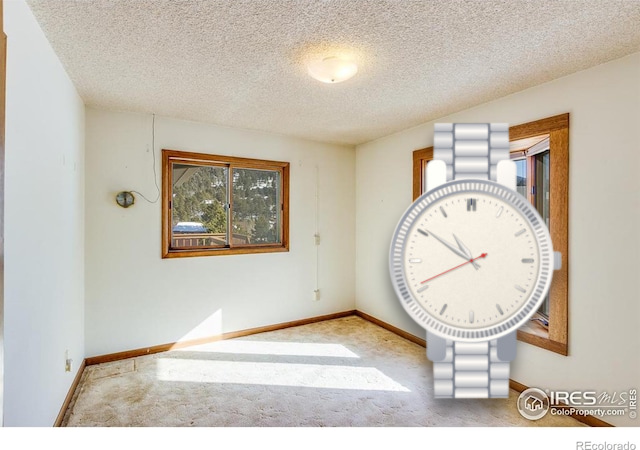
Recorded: 10,50,41
